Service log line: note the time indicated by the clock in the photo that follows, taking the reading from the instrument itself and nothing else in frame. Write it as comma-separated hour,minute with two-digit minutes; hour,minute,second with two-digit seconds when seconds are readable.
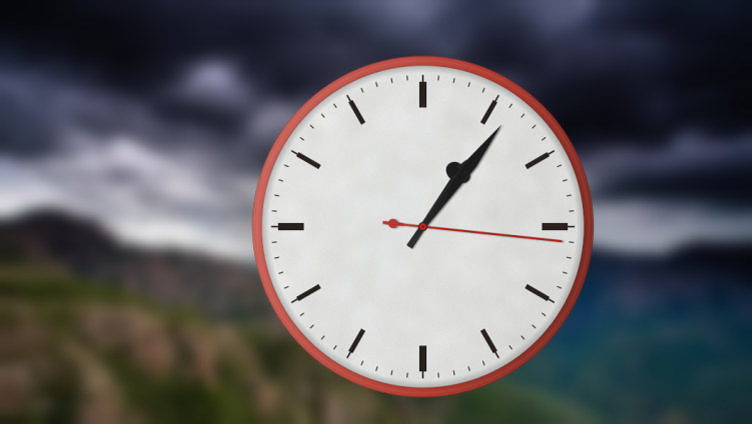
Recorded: 1,06,16
